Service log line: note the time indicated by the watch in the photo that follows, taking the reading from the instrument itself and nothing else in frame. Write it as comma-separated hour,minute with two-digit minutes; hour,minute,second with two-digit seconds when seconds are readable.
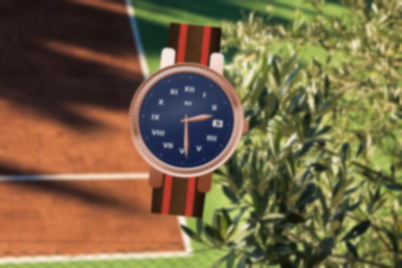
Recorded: 2,29
